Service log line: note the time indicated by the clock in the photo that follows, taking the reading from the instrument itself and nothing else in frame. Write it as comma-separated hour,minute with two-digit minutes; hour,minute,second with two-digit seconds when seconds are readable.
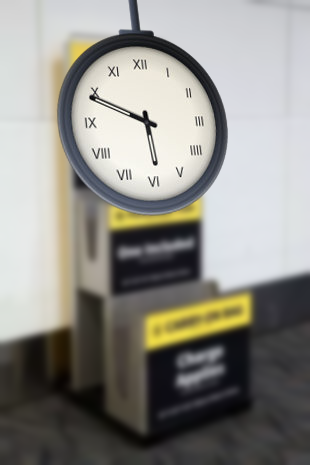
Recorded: 5,49
